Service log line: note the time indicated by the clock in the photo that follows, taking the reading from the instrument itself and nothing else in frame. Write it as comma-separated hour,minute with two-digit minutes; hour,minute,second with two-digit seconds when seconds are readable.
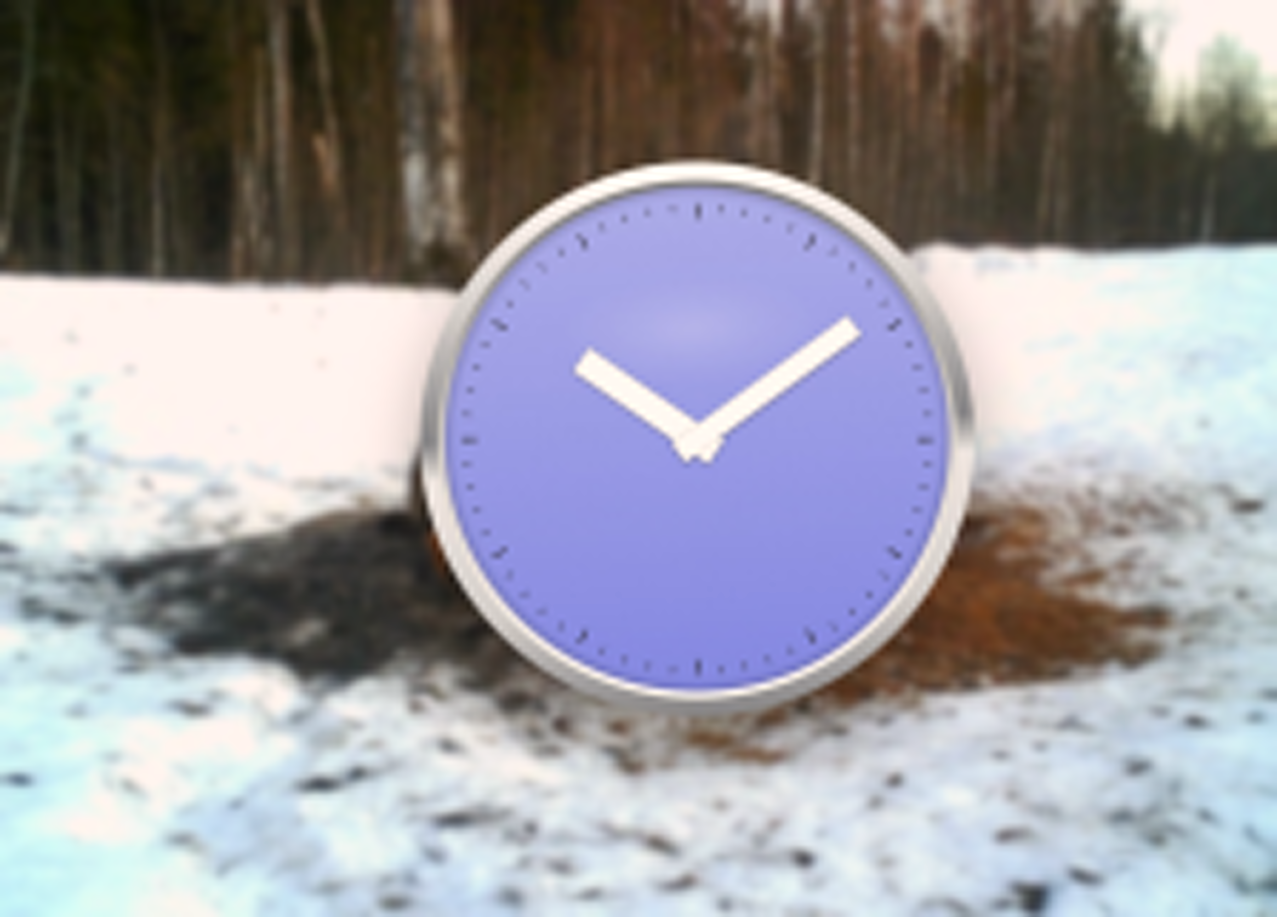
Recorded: 10,09
